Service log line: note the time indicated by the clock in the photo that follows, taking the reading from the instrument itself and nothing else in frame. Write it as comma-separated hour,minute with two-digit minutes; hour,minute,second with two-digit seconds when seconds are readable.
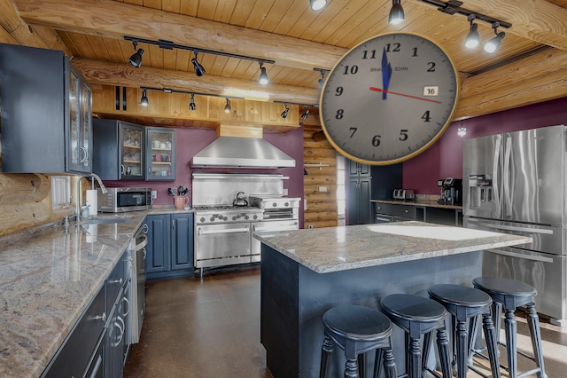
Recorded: 11,58,17
